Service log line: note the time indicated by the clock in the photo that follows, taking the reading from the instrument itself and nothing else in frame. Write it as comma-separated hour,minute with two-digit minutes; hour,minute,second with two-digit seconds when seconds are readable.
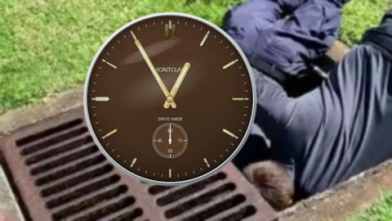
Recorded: 12,55
